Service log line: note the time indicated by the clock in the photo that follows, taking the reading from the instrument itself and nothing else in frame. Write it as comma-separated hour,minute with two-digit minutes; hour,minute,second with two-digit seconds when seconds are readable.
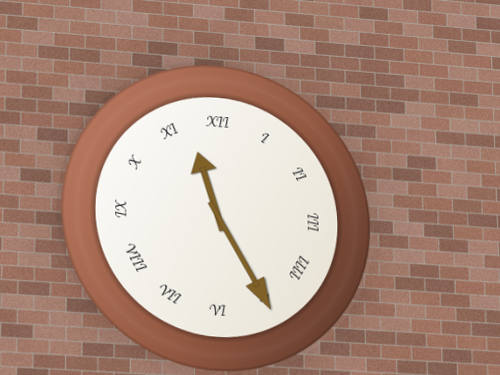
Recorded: 11,25
